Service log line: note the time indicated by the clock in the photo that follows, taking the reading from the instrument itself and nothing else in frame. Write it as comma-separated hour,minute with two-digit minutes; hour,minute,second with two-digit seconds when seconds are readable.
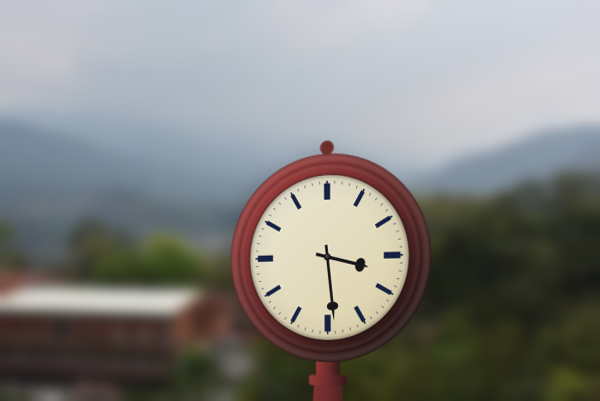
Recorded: 3,29
